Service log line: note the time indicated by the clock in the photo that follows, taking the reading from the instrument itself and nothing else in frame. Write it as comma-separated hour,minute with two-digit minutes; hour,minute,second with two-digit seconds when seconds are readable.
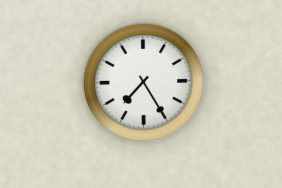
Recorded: 7,25
